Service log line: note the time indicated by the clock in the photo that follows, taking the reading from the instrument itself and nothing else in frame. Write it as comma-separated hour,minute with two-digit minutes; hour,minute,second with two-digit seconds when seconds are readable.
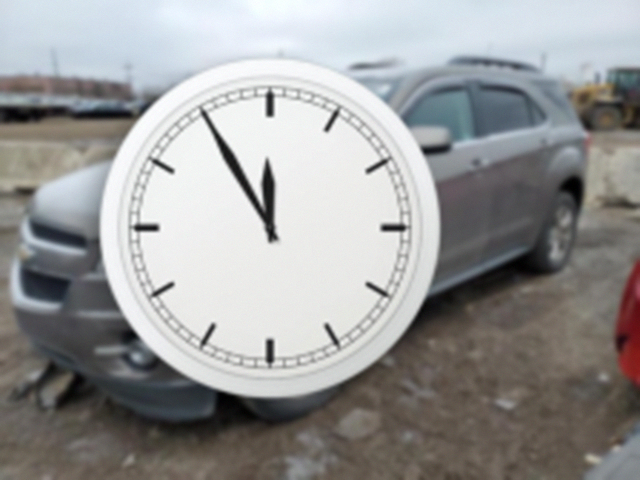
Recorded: 11,55
